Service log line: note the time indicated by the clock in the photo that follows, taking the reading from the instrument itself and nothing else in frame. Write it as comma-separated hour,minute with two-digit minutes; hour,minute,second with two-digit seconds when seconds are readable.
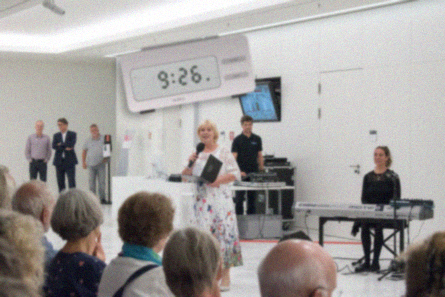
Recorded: 9,26
